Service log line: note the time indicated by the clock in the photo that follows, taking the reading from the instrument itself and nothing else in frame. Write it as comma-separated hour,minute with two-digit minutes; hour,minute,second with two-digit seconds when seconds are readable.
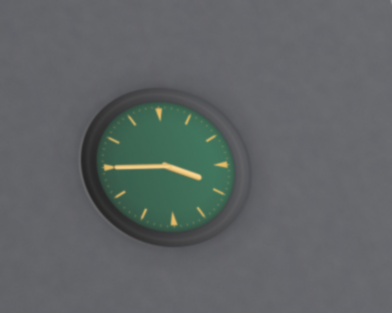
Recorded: 3,45
